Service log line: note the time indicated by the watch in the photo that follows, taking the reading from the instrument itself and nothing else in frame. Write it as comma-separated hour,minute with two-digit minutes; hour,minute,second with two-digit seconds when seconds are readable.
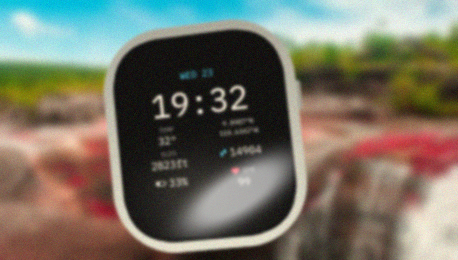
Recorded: 19,32
